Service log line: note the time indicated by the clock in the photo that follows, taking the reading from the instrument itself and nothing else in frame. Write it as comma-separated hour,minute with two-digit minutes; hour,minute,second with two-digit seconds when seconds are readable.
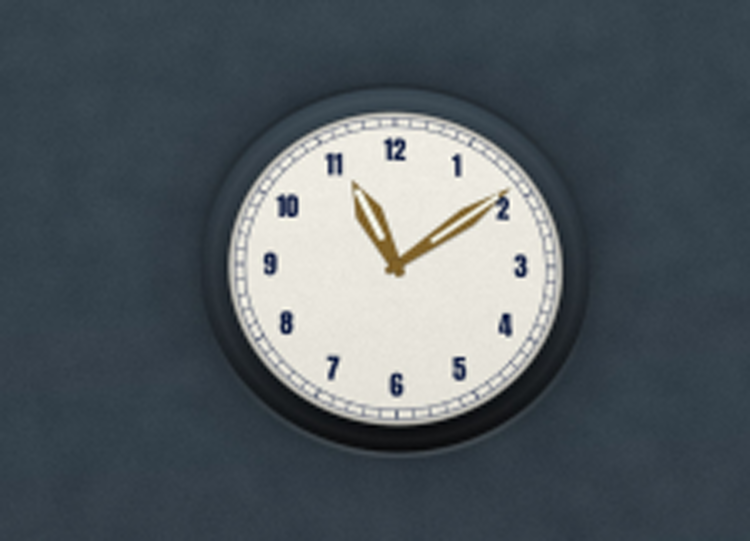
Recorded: 11,09
